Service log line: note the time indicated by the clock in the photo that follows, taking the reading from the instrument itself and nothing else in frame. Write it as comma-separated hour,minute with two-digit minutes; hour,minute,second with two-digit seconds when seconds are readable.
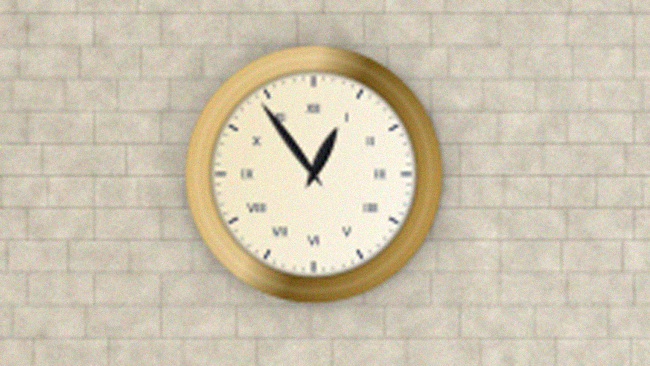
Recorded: 12,54
